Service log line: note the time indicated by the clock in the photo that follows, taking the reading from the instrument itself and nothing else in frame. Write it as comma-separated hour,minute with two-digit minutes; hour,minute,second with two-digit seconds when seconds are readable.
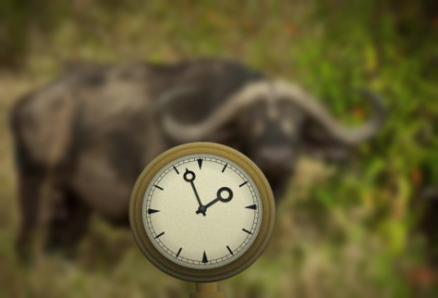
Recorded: 1,57
